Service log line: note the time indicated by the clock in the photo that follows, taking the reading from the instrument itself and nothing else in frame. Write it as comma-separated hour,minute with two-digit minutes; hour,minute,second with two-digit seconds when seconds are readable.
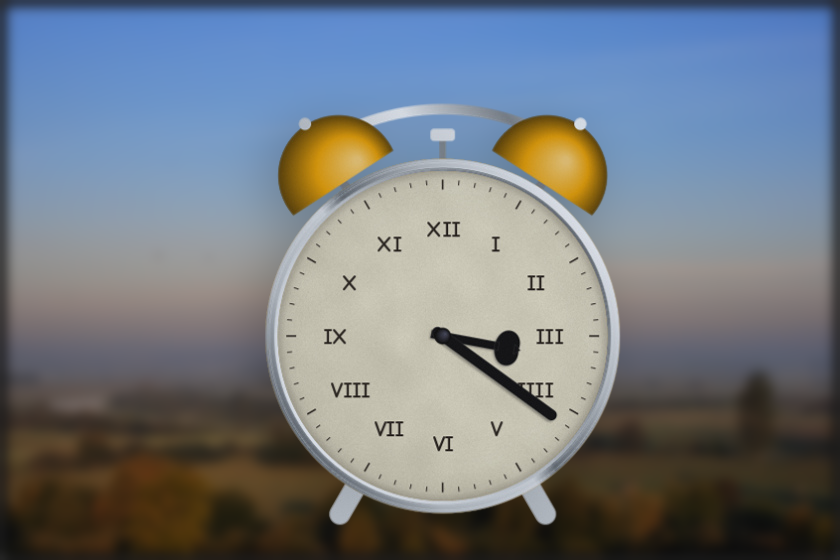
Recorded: 3,21
